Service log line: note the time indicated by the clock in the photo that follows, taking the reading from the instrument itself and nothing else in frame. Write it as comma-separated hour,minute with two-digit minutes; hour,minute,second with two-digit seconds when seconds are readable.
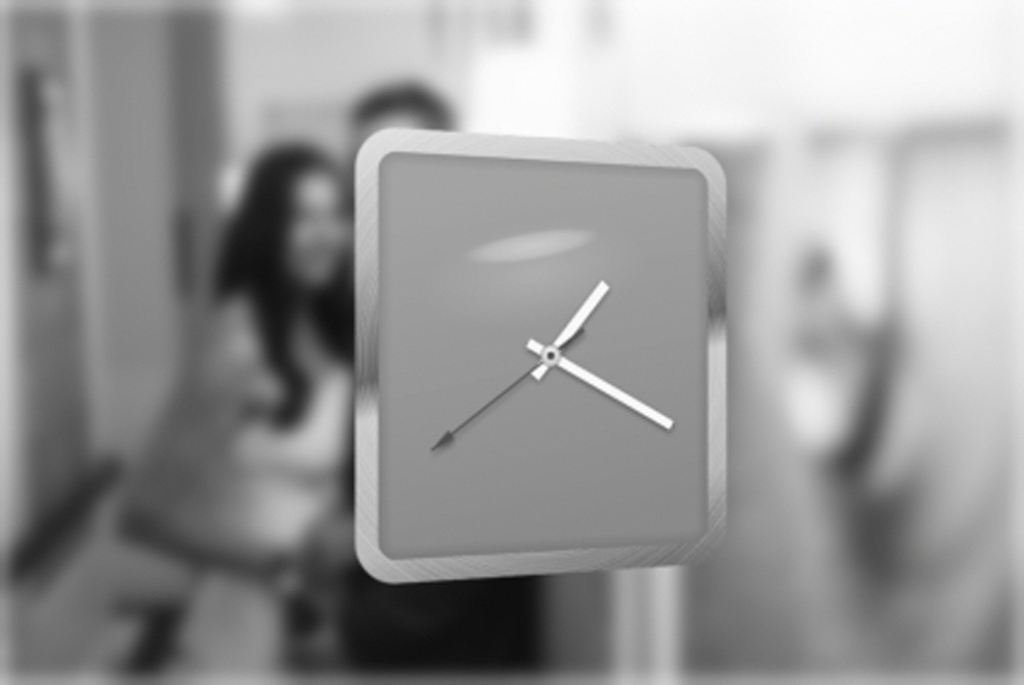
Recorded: 1,19,39
